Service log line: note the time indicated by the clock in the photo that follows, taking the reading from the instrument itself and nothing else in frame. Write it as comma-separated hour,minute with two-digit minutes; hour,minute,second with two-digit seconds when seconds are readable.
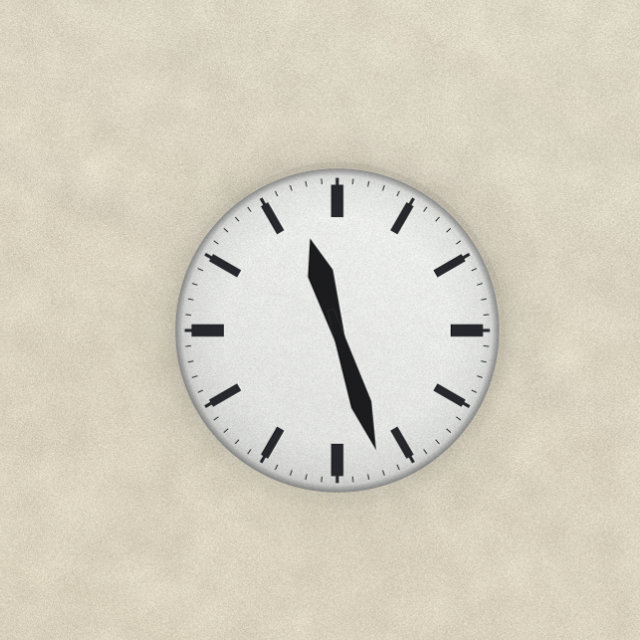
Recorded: 11,27
